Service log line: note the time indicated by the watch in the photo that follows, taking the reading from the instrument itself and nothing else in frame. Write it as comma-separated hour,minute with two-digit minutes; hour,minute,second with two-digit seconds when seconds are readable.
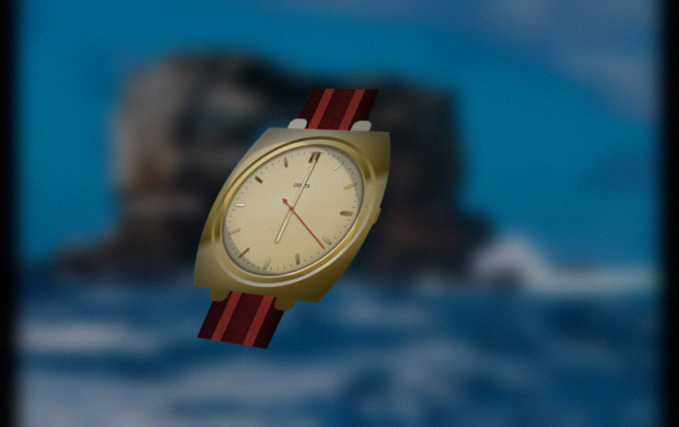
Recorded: 6,00,21
